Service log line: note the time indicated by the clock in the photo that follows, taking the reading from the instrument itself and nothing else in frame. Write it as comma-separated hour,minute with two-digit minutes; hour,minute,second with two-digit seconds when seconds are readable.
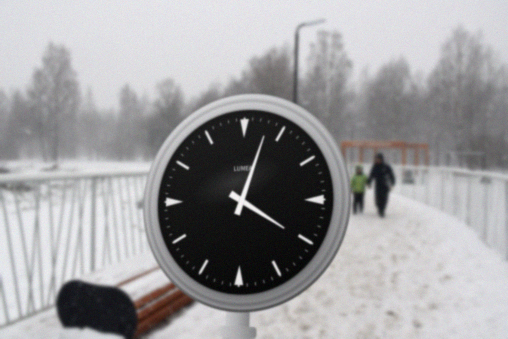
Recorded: 4,03
